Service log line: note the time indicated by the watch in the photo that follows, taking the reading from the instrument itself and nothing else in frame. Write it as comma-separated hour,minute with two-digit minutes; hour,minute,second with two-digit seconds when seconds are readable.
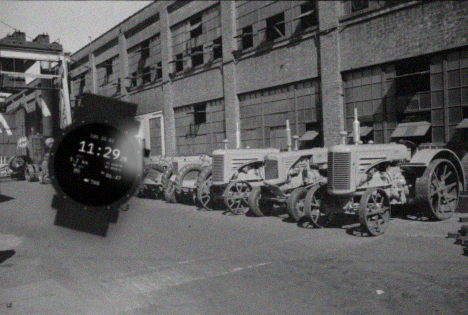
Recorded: 11,29
